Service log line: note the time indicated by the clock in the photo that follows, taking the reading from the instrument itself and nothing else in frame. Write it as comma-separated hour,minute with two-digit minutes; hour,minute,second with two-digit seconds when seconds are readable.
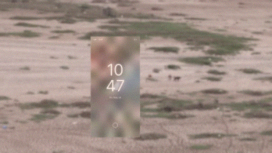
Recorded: 10,47
